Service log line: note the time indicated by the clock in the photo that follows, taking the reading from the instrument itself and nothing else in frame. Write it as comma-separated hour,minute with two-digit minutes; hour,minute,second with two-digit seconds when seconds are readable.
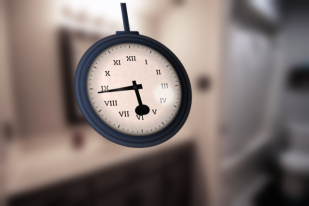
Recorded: 5,44
